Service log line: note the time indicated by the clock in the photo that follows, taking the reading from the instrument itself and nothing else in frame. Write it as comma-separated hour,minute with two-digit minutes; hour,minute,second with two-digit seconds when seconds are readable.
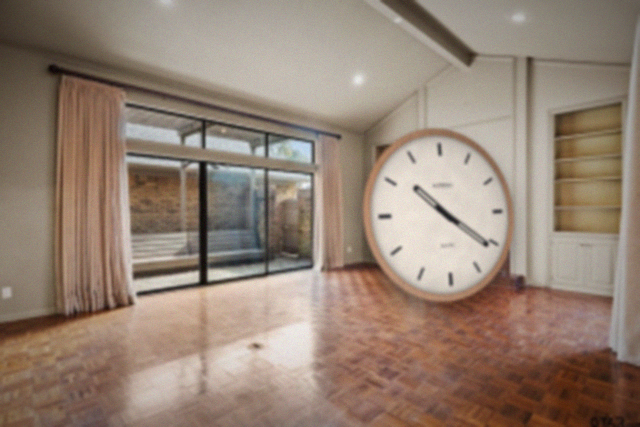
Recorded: 10,21
